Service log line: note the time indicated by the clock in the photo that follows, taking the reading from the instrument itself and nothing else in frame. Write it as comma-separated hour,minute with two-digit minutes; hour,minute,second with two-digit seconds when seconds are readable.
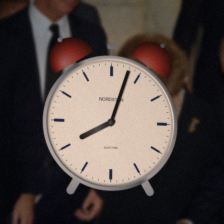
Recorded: 8,03
